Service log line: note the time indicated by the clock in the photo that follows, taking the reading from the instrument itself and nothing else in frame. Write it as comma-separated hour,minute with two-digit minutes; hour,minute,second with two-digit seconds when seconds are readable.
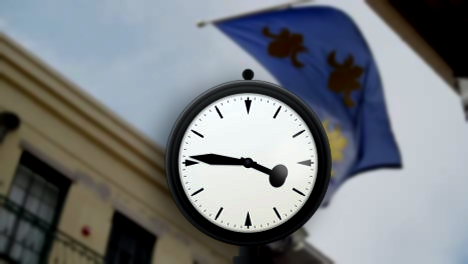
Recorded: 3,46
